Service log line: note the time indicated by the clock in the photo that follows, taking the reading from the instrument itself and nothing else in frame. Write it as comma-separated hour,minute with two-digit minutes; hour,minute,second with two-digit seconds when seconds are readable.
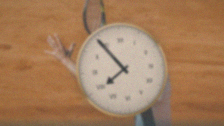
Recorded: 7,54
